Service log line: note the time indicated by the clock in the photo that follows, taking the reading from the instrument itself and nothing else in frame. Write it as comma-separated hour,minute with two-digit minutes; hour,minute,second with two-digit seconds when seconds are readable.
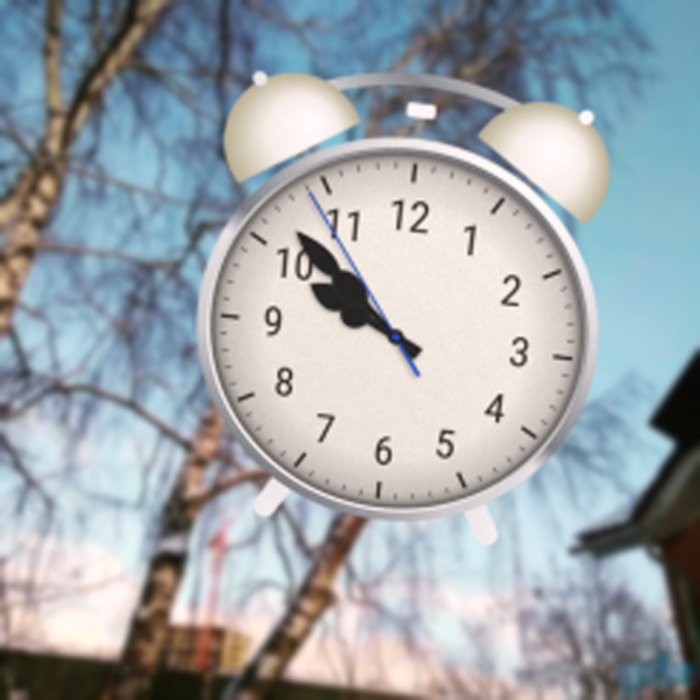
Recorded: 9,51,54
